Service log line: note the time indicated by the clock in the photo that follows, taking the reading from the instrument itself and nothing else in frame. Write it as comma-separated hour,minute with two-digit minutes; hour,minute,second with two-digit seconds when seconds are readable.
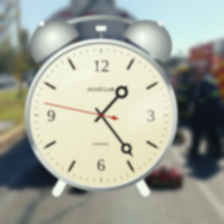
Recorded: 1,23,47
